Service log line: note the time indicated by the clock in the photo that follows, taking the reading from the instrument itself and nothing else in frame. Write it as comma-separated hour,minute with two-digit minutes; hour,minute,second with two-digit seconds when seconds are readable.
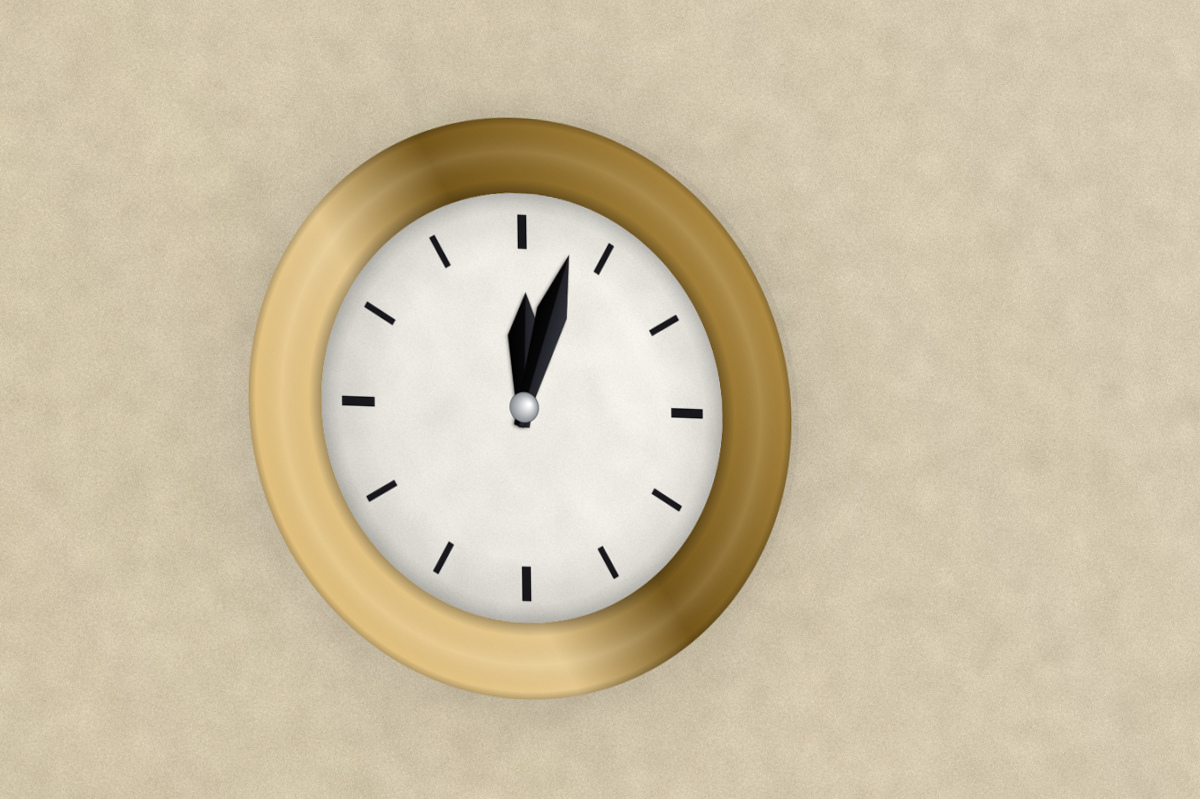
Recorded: 12,03
